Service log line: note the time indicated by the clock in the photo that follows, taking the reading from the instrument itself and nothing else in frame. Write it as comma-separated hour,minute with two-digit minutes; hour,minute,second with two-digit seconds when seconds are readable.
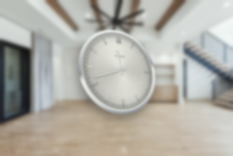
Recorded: 11,42
